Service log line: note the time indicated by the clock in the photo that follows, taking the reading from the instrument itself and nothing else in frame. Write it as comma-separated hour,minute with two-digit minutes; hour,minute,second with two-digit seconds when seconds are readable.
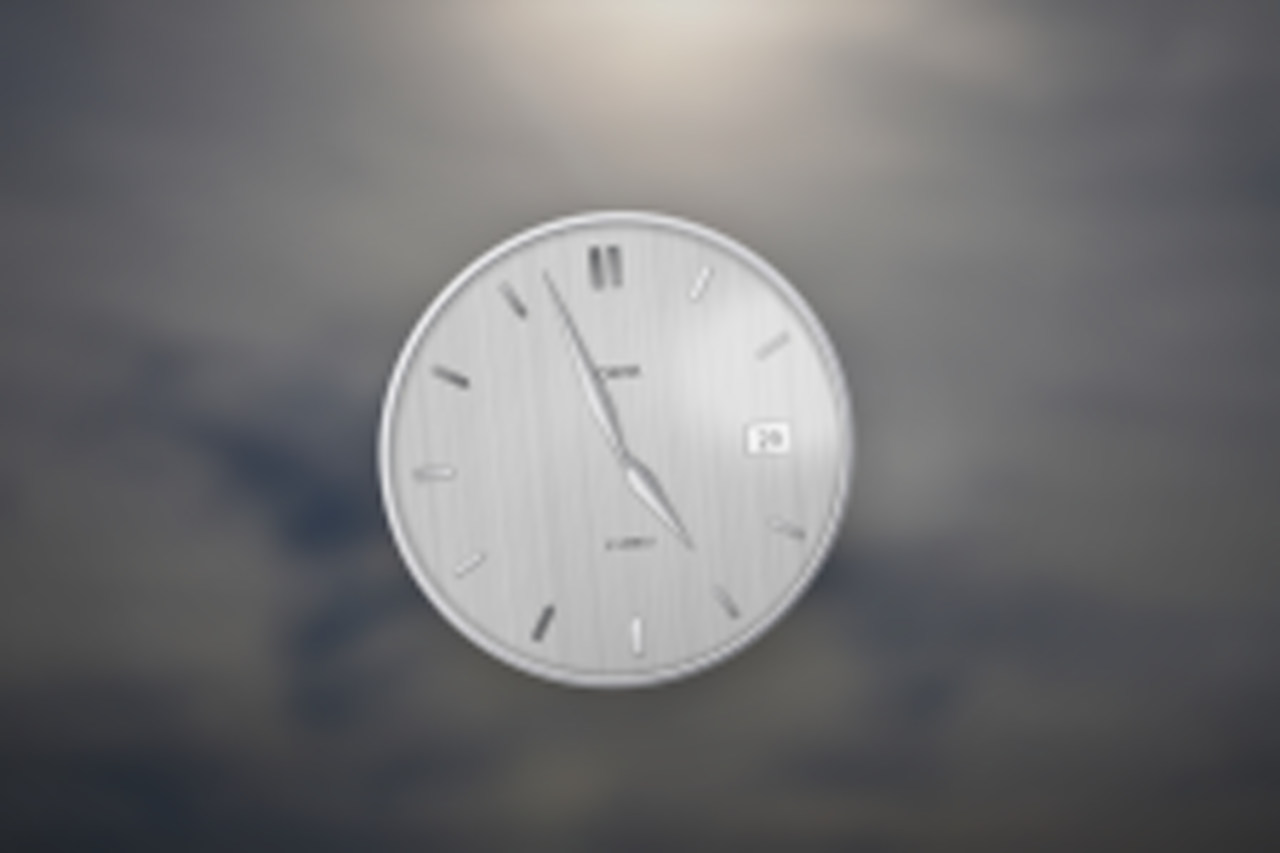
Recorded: 4,57
